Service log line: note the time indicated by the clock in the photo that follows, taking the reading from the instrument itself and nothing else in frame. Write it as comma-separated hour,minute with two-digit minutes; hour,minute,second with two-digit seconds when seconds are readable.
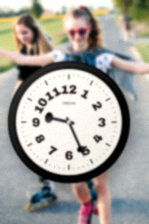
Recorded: 9,26
